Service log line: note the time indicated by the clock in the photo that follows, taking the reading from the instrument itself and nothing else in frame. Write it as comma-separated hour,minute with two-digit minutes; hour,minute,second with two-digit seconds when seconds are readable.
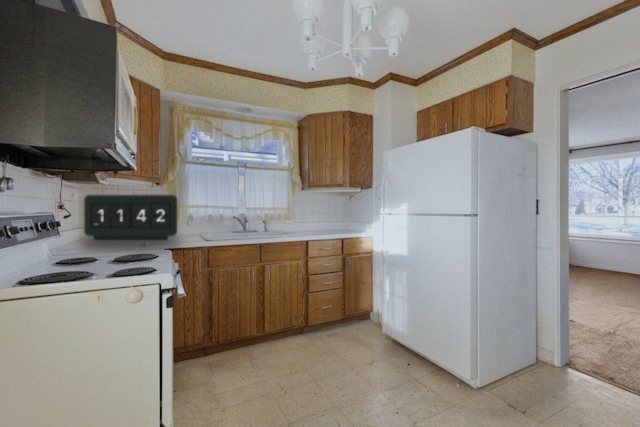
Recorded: 11,42
